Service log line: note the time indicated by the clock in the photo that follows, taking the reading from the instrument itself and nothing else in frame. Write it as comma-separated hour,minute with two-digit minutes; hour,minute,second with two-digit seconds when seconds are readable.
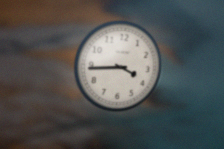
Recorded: 3,44
